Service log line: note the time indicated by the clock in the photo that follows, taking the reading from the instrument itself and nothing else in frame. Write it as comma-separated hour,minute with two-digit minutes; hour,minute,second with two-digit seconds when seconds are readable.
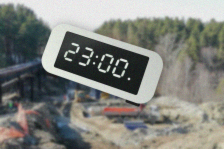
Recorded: 23,00
